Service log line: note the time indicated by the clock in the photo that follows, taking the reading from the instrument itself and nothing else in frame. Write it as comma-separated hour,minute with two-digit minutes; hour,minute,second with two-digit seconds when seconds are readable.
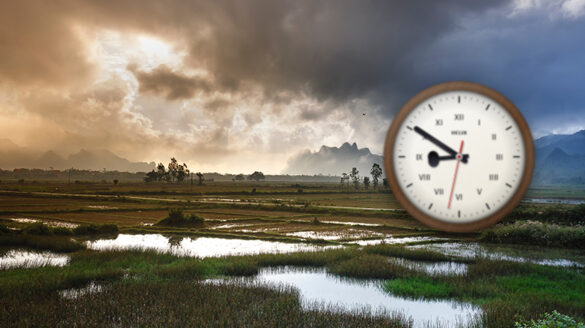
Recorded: 8,50,32
